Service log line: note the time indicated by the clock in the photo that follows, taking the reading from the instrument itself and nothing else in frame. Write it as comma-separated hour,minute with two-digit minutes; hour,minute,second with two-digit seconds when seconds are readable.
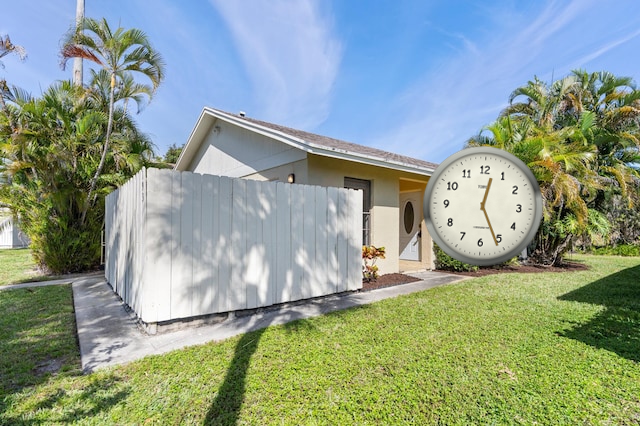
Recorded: 12,26
